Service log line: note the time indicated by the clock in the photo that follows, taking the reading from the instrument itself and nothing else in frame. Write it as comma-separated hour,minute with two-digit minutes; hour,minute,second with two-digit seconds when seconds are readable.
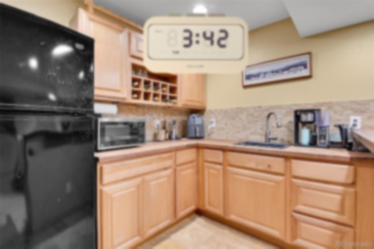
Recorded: 3,42
